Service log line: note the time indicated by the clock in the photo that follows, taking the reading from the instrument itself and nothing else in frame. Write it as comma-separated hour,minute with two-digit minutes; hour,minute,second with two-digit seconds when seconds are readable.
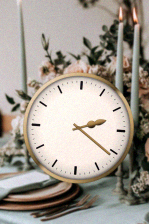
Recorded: 2,21
